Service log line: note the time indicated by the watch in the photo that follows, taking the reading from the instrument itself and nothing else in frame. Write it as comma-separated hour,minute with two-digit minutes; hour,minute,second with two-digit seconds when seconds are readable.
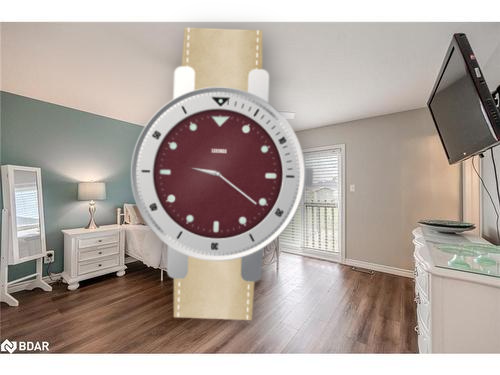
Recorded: 9,21
